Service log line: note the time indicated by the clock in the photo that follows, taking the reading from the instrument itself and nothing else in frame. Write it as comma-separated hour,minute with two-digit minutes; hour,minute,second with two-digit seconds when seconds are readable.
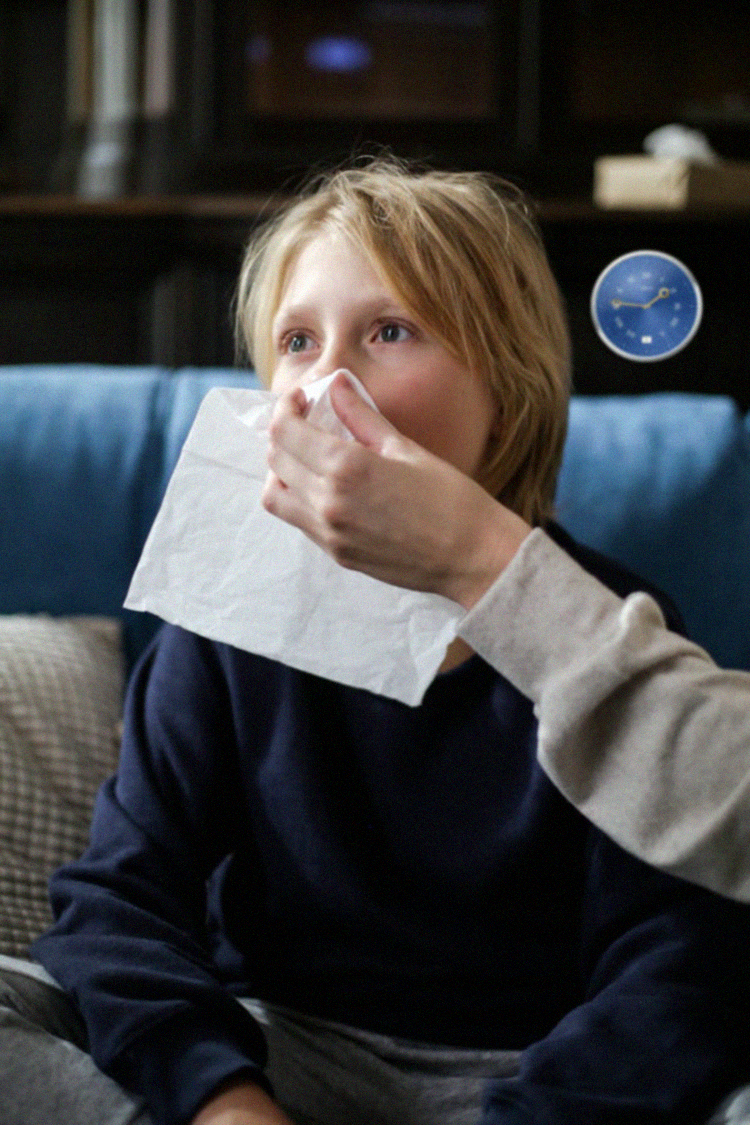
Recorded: 1,46
